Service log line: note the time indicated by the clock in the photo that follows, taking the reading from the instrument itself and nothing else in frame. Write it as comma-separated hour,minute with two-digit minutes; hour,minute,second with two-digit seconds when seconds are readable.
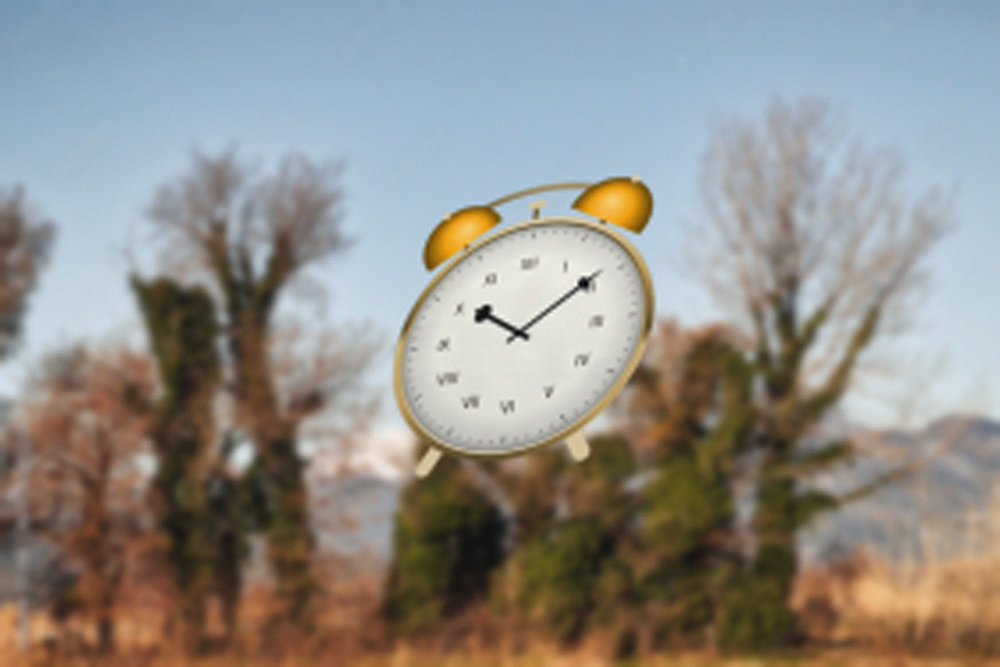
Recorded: 10,09
